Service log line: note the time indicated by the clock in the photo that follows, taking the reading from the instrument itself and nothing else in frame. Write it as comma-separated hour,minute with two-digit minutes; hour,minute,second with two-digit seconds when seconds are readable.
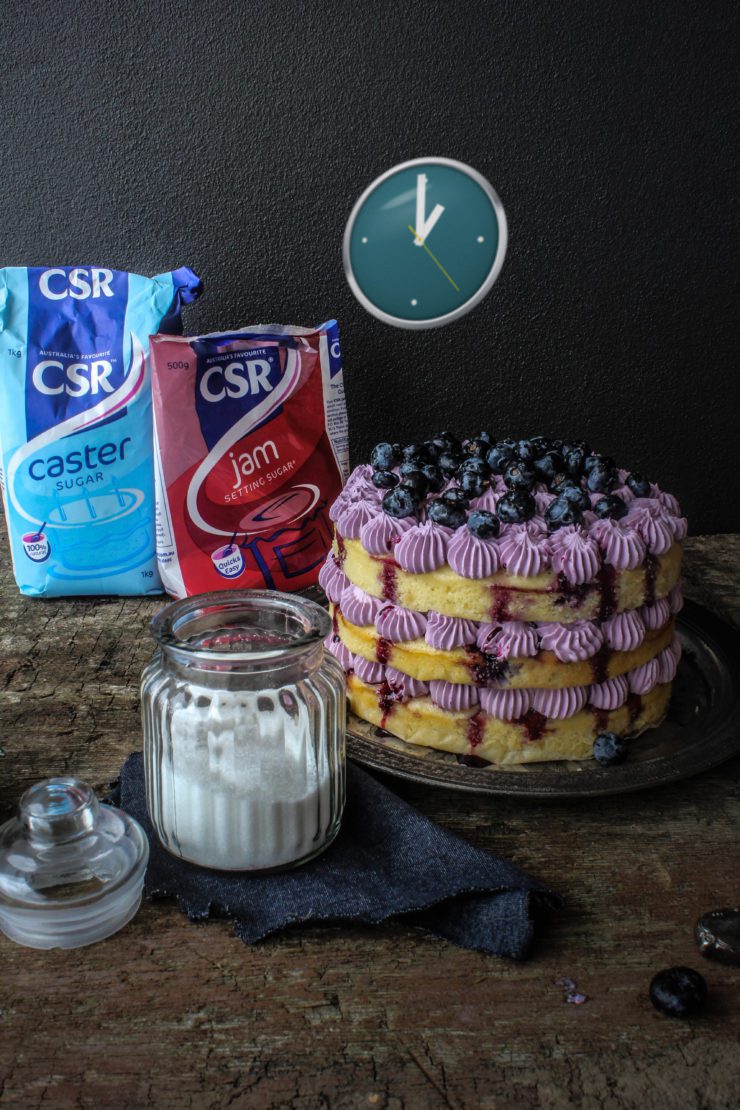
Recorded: 12,59,23
